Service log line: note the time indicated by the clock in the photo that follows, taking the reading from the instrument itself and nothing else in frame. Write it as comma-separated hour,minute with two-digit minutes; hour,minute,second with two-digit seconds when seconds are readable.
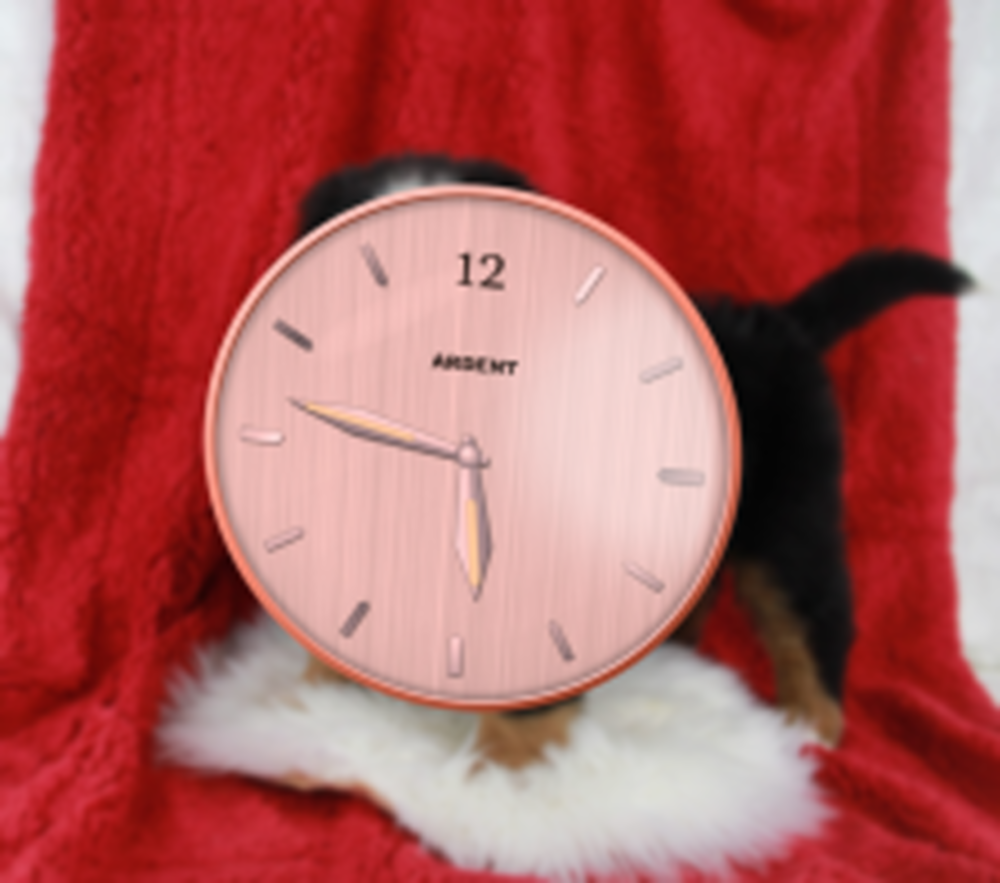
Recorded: 5,47
